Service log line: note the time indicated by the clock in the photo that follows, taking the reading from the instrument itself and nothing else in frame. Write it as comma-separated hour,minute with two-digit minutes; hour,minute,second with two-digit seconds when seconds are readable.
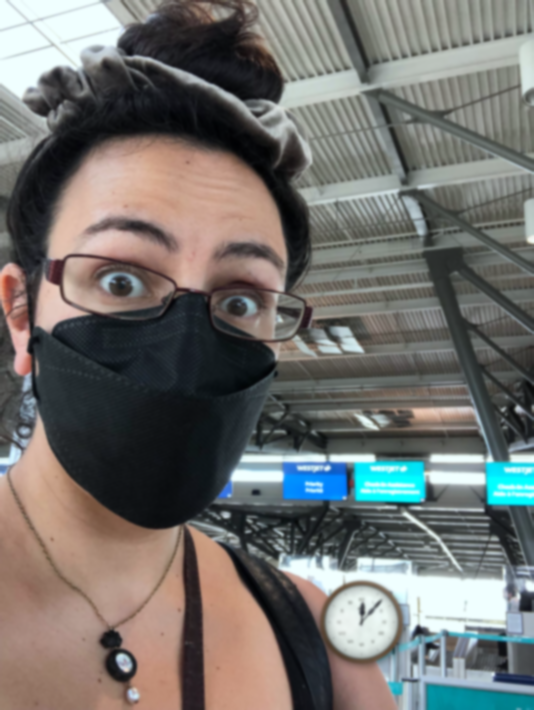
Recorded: 12,07
